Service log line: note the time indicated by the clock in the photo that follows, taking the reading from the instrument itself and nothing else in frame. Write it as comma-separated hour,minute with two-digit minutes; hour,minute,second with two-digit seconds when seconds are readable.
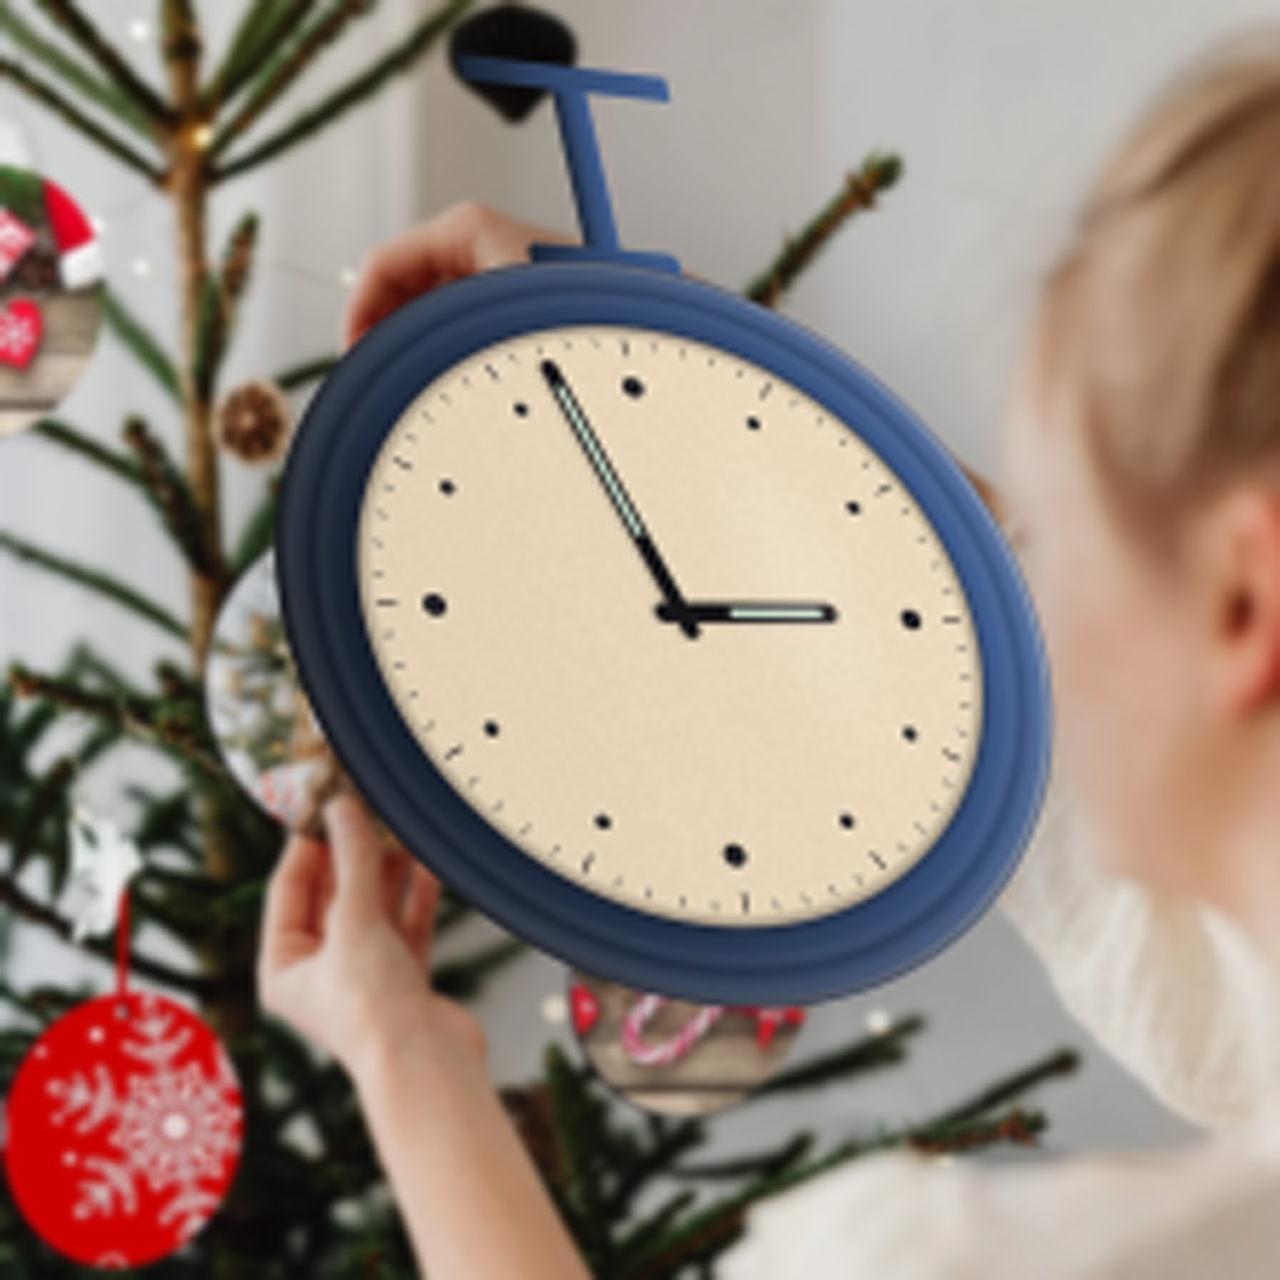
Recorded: 2,57
